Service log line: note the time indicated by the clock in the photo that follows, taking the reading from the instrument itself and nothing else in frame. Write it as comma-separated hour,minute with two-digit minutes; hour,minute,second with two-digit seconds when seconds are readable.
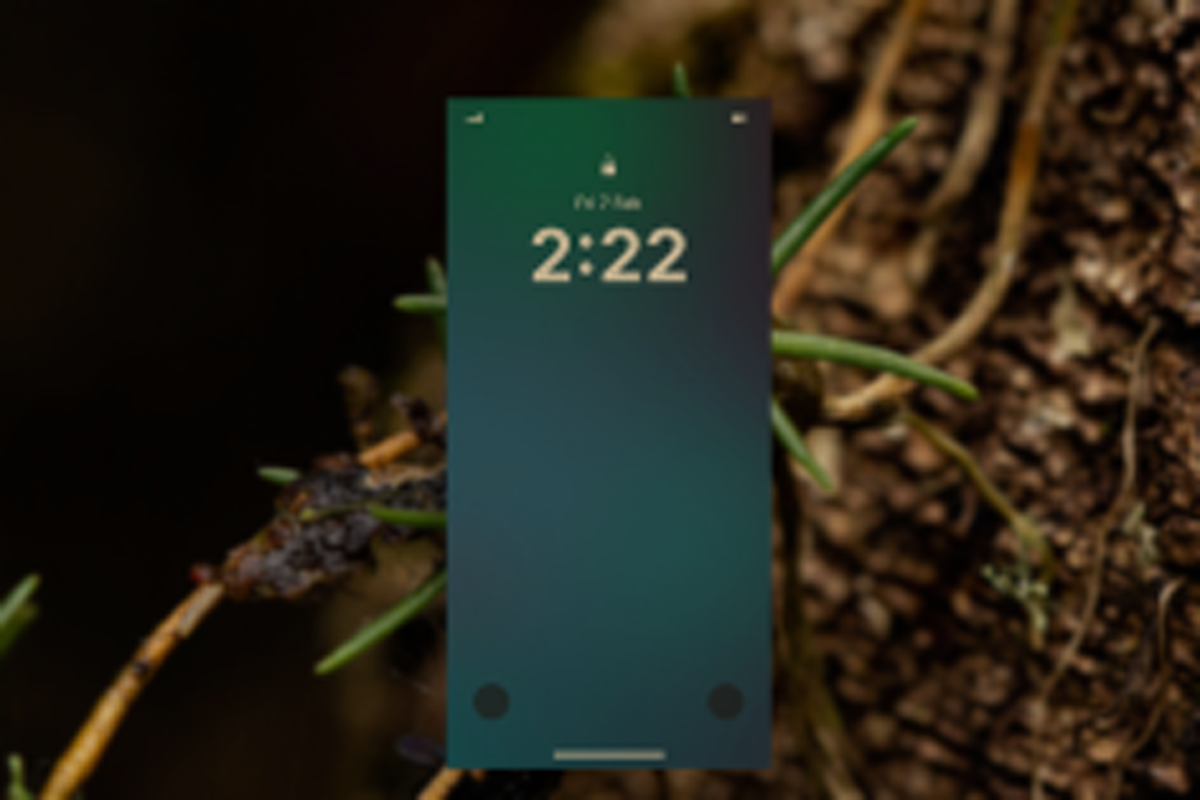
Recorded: 2,22
